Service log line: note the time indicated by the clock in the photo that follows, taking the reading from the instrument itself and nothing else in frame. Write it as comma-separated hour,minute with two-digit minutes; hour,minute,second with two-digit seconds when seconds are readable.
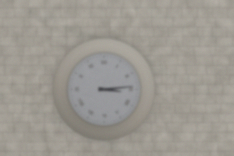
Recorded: 3,14
